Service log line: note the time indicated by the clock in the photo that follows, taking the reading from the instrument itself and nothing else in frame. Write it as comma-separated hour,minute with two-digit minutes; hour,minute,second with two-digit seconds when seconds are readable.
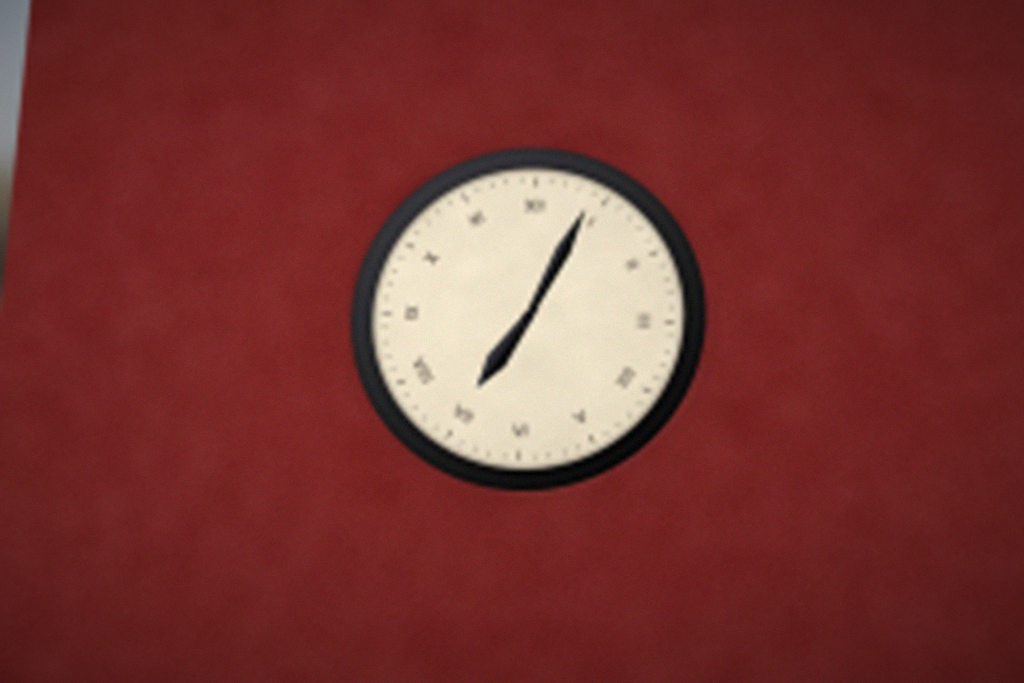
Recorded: 7,04
